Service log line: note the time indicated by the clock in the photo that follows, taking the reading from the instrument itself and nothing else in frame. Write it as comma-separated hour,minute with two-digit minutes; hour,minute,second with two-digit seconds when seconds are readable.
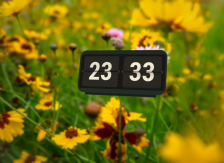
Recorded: 23,33
